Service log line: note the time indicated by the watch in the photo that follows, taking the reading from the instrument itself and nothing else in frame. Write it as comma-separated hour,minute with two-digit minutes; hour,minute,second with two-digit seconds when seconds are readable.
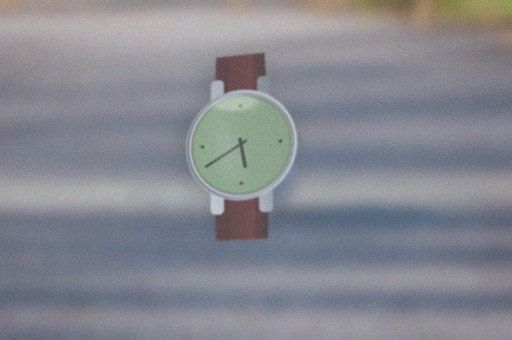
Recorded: 5,40
